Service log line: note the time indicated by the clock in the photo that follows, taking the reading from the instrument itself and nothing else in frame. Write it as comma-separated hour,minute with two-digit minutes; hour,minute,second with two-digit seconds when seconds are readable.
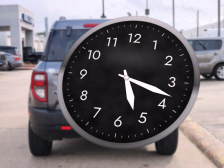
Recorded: 5,18
